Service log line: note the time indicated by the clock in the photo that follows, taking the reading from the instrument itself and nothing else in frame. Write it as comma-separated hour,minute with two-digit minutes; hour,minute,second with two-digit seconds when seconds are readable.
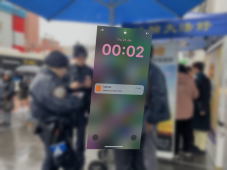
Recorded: 0,02
